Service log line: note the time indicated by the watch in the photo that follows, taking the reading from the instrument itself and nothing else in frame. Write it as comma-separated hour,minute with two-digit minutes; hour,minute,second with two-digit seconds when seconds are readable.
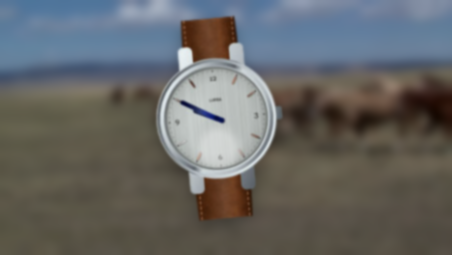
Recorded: 9,50
